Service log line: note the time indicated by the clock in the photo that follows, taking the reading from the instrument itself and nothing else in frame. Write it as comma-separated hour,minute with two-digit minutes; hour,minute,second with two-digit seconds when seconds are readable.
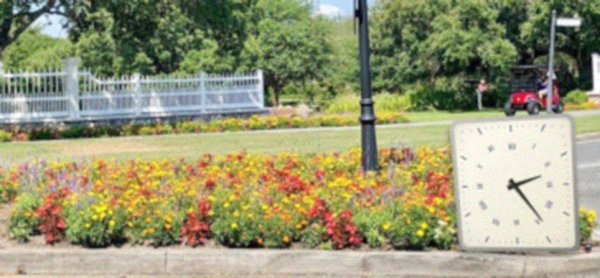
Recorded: 2,24
